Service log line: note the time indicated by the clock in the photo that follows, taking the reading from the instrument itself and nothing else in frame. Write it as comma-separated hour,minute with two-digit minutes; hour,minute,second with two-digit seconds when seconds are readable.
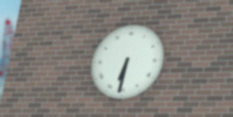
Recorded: 6,31
